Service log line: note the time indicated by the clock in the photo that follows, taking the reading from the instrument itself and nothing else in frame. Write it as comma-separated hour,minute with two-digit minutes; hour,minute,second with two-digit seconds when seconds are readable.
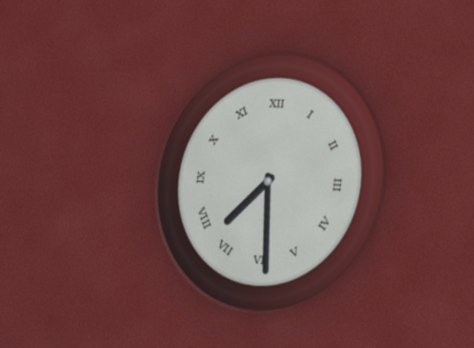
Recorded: 7,29
